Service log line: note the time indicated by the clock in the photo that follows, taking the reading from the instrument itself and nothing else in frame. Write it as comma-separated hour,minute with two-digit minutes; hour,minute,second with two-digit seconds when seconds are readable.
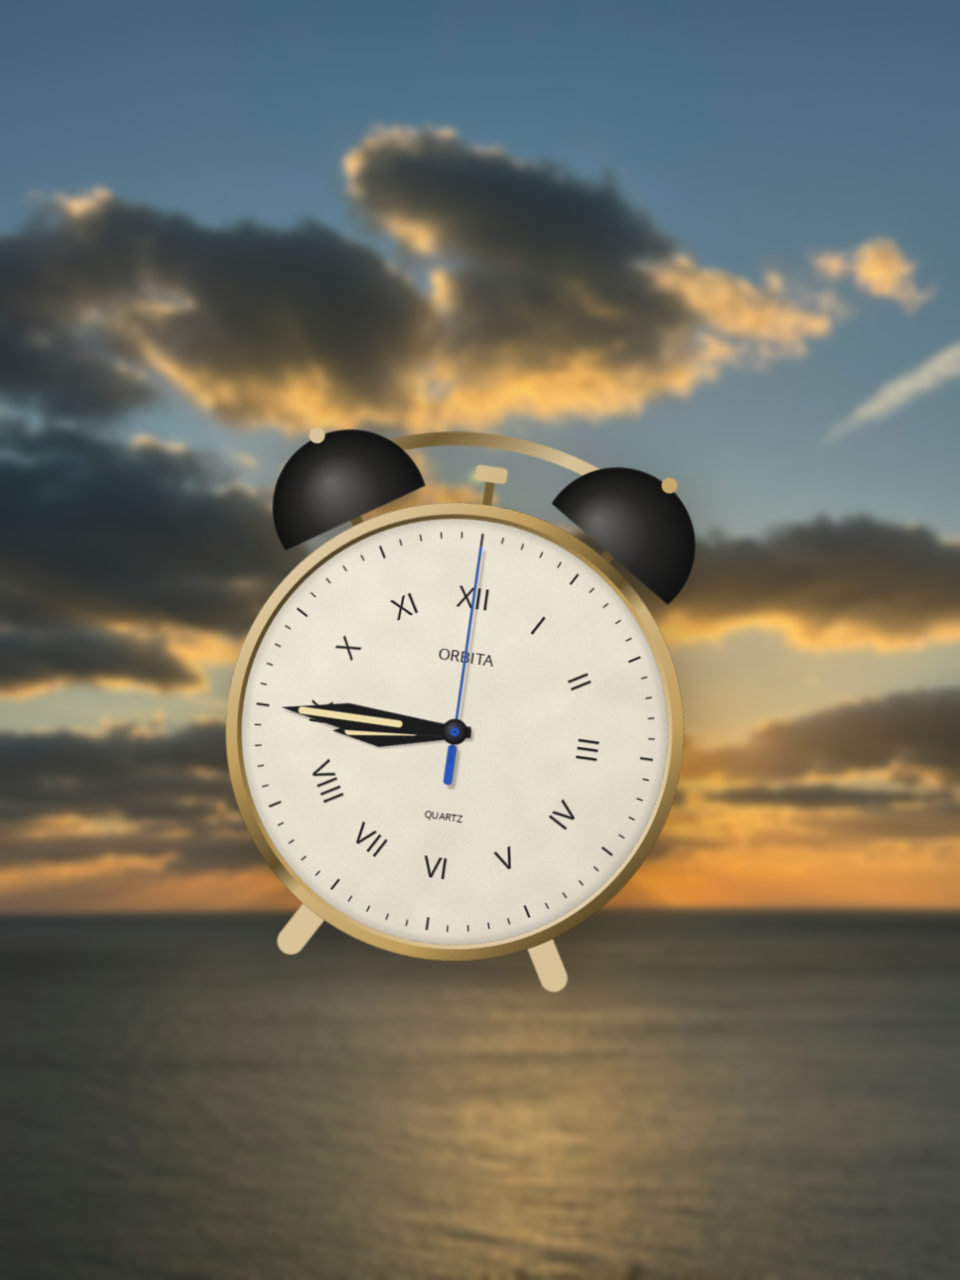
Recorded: 8,45,00
